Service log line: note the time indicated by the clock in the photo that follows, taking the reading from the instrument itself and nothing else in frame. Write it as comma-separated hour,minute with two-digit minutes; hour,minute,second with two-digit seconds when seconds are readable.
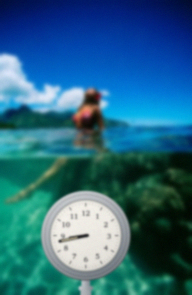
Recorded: 8,43
